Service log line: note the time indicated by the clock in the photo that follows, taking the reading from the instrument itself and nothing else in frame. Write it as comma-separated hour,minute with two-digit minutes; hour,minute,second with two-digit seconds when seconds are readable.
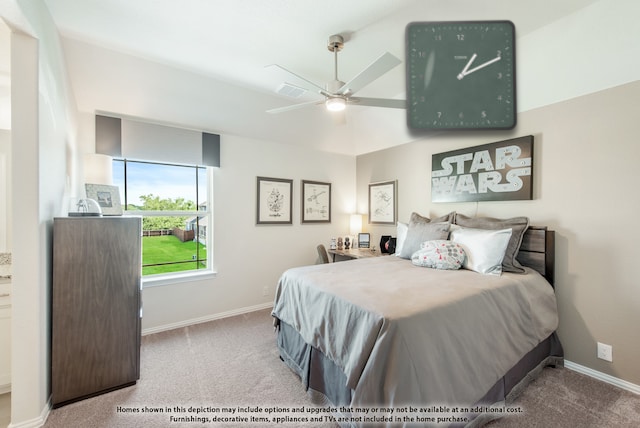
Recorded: 1,11
